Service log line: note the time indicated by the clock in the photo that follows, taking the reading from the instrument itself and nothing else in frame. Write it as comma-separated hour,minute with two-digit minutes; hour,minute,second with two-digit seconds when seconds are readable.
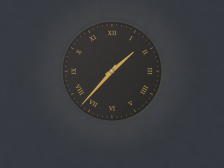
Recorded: 1,37
